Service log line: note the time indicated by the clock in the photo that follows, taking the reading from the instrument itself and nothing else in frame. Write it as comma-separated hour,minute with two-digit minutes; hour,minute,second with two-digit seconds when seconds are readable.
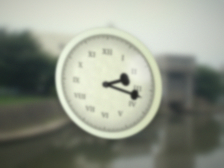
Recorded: 2,17
